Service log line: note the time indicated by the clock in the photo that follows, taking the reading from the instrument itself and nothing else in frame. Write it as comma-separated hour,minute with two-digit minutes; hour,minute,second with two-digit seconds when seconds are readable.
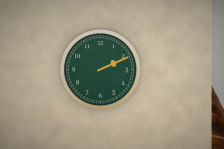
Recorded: 2,11
